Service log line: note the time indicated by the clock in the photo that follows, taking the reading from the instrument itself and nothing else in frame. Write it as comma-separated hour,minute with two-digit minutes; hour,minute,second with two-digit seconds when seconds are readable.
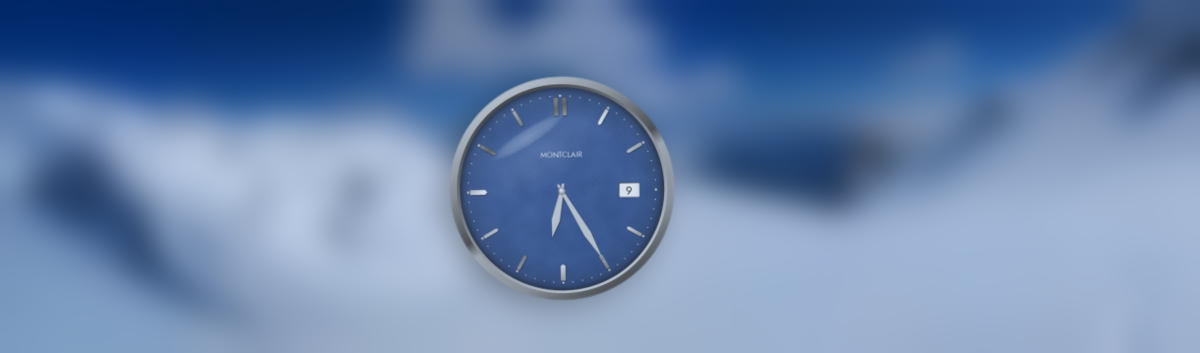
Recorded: 6,25
